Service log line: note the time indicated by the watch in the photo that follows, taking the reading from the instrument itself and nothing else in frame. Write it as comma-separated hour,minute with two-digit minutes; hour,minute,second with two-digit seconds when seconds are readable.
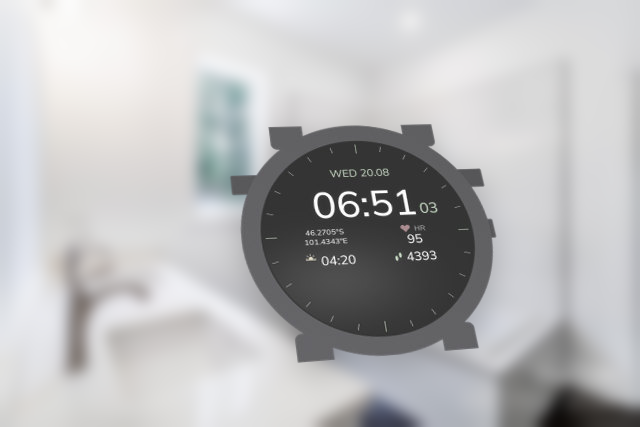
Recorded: 6,51,03
